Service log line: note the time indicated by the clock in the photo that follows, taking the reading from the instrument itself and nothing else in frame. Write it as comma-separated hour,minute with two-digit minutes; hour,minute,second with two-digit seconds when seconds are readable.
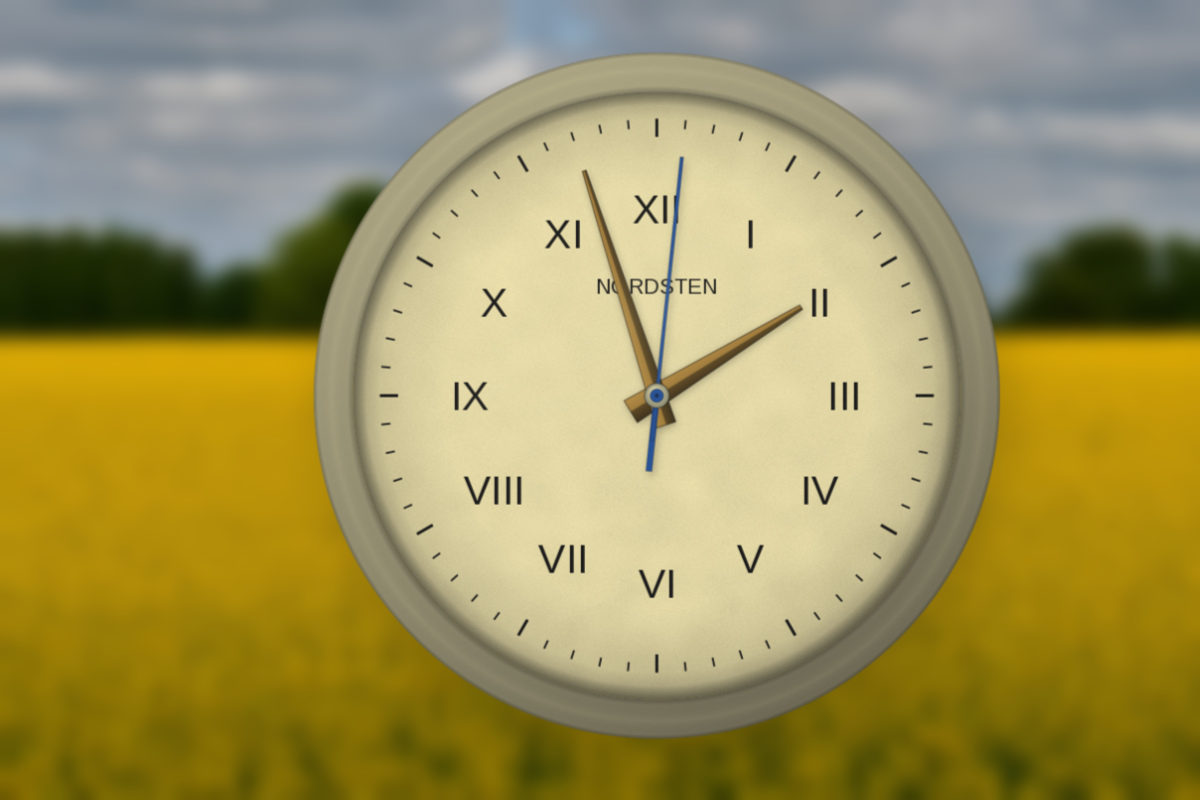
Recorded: 1,57,01
